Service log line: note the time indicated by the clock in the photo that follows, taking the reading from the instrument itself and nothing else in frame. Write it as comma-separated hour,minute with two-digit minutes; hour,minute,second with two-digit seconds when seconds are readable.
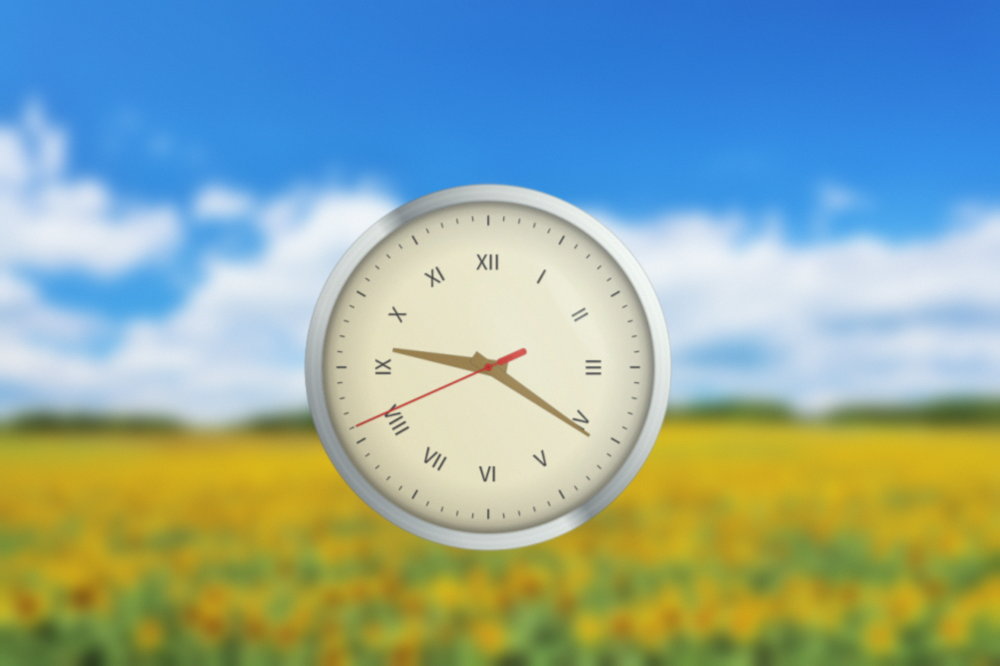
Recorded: 9,20,41
